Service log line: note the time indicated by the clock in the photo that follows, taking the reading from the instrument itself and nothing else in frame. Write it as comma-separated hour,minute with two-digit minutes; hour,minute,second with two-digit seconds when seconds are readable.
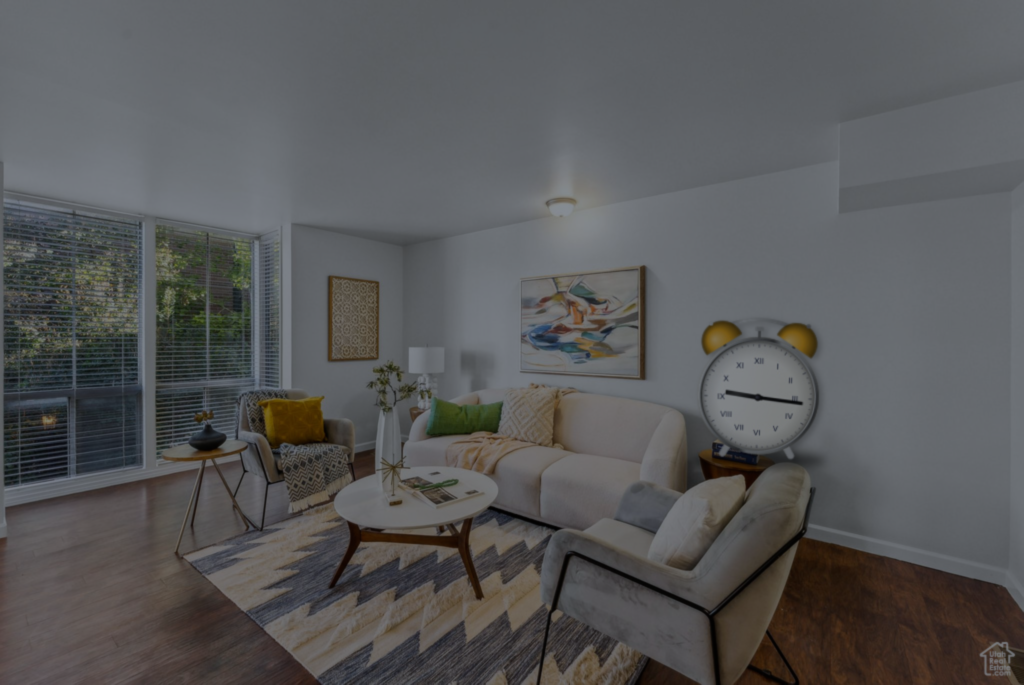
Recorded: 9,16
